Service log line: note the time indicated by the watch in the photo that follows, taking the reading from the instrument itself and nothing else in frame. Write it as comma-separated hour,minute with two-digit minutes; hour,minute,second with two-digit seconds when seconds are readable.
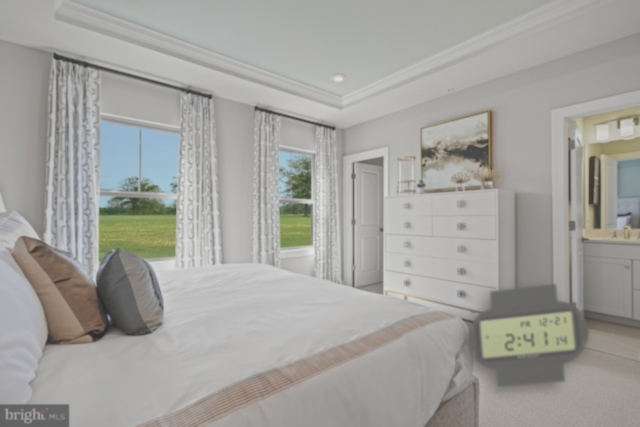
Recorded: 2,41
